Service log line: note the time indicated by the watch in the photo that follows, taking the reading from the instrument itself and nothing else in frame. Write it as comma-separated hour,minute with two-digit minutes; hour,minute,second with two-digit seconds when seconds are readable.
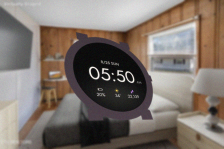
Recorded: 5,50
